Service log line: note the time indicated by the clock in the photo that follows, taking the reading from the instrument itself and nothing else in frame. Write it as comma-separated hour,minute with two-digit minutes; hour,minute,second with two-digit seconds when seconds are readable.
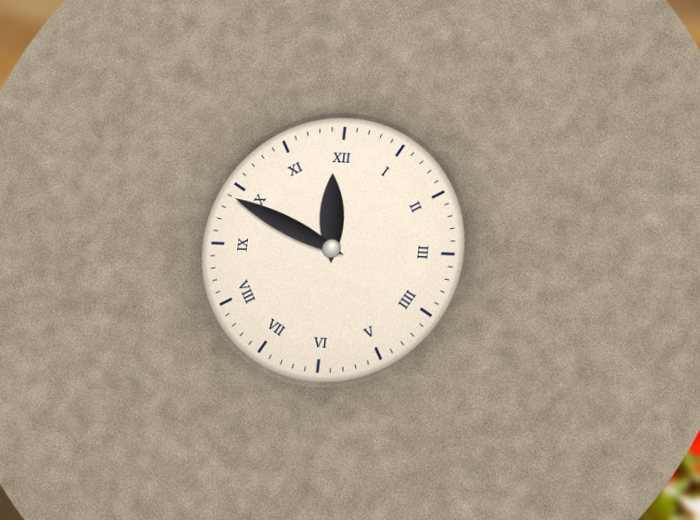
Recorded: 11,49
